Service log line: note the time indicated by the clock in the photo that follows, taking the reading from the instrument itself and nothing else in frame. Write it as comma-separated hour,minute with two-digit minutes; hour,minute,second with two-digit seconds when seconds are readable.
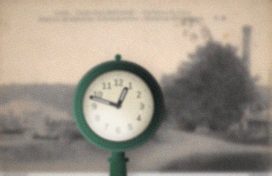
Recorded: 12,48
